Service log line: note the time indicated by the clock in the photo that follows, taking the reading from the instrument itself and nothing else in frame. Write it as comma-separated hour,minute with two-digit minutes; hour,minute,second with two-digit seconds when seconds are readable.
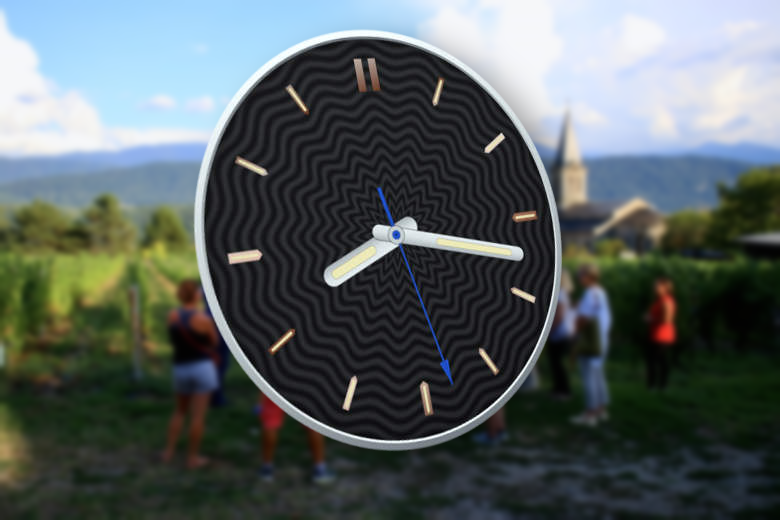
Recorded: 8,17,28
